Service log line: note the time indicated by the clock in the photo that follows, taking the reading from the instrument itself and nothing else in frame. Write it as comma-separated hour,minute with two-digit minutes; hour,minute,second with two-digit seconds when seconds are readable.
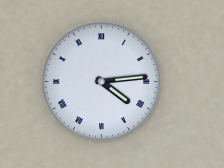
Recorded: 4,14
